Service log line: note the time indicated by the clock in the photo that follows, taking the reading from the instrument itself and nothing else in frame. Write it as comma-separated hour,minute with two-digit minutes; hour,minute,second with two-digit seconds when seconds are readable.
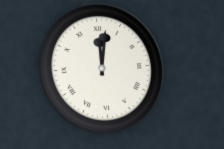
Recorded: 12,02
